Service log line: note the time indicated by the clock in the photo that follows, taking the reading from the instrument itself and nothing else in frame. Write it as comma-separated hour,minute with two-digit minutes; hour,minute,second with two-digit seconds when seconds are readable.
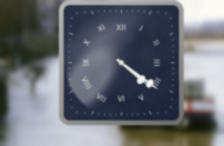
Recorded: 4,21
